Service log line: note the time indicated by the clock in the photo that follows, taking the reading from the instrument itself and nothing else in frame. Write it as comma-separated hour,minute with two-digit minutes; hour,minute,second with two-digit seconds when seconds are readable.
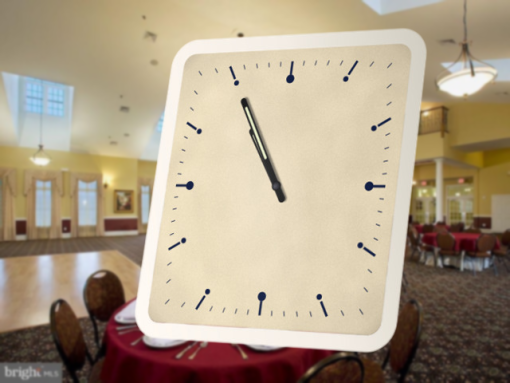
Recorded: 10,55
